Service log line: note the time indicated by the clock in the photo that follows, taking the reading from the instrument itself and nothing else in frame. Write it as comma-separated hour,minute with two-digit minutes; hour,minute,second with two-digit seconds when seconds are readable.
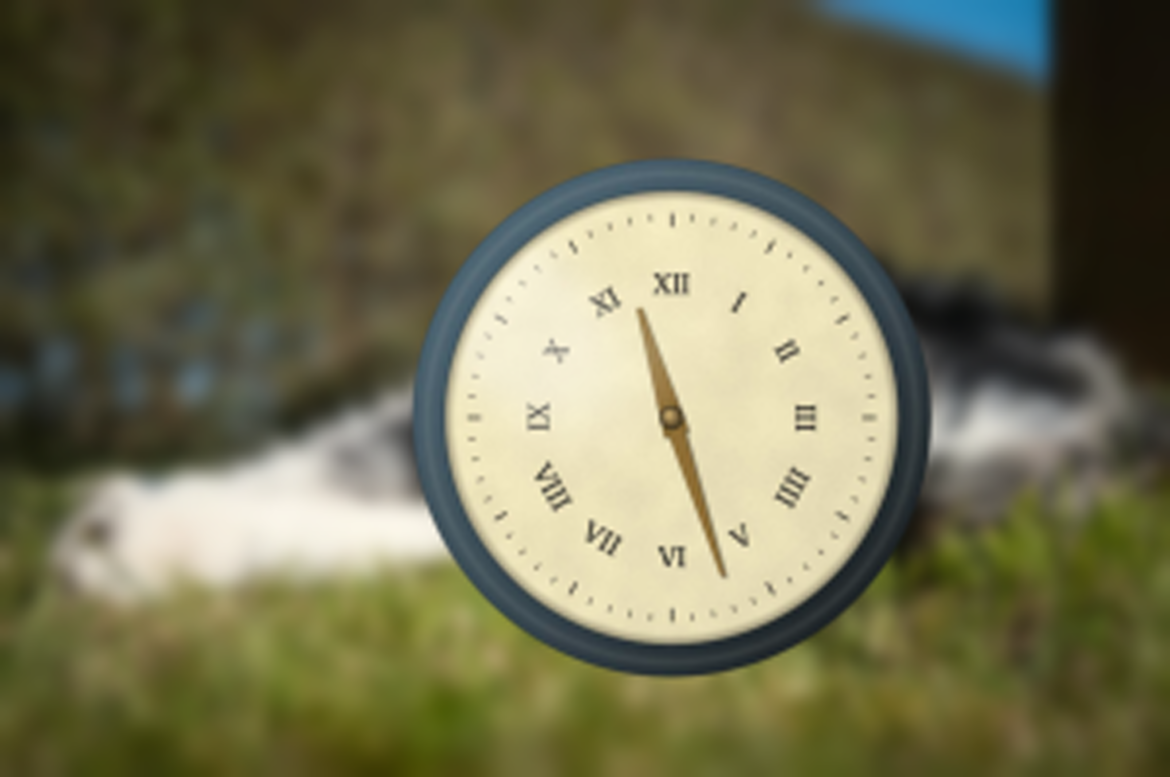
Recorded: 11,27
